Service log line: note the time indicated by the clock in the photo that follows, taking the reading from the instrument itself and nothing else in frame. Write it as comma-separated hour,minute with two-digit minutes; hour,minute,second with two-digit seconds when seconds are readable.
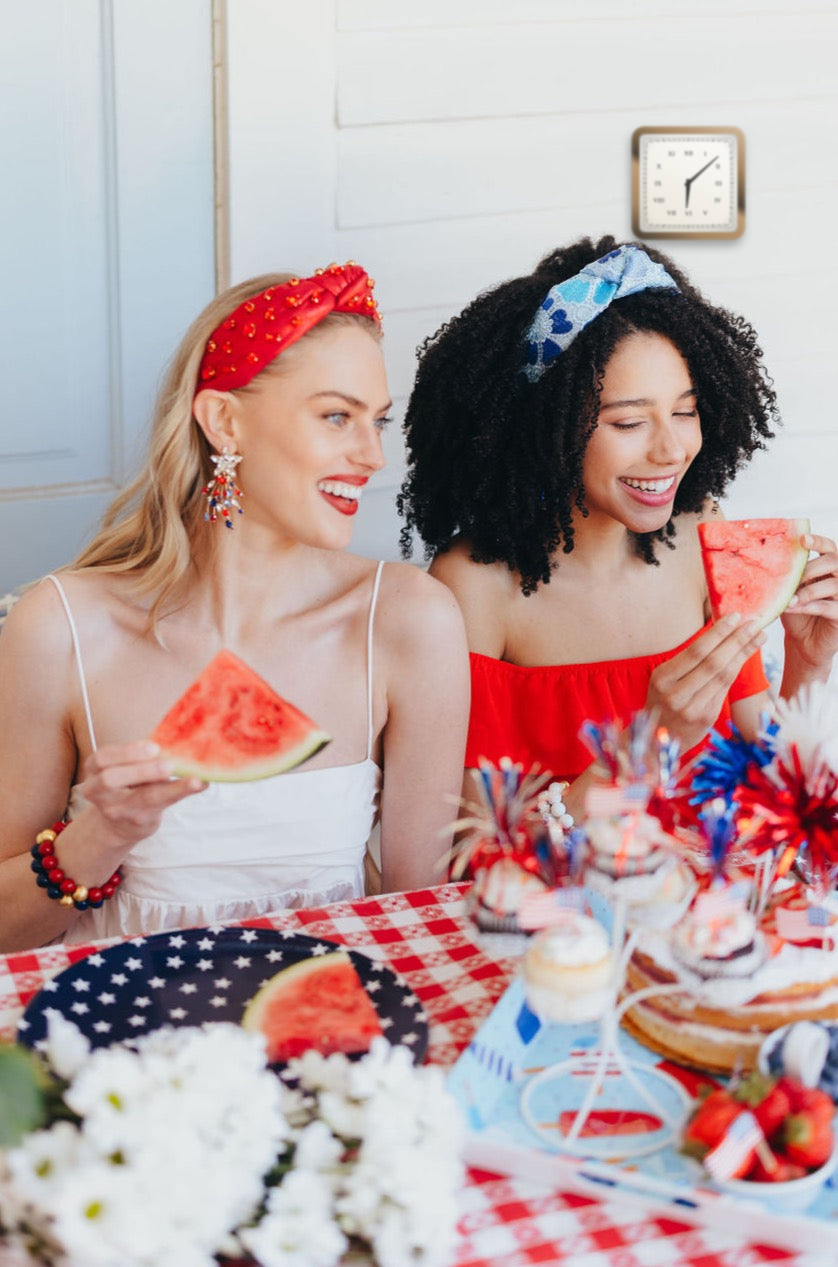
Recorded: 6,08
